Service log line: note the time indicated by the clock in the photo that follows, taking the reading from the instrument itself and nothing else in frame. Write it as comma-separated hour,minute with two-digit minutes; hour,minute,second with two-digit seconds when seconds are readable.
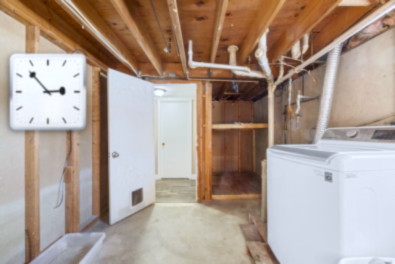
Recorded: 2,53
